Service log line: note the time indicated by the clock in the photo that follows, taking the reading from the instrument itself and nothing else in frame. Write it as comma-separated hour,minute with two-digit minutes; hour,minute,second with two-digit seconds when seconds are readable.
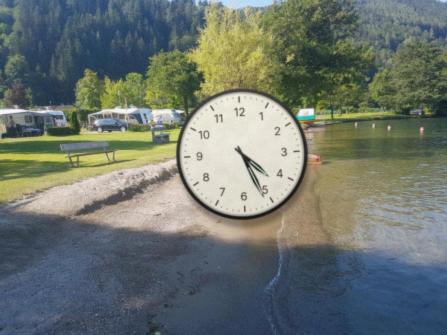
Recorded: 4,26
